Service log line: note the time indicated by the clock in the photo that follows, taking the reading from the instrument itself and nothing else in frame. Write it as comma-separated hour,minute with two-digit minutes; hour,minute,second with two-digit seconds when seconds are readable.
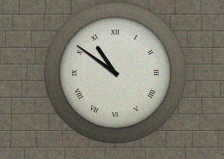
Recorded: 10,51
